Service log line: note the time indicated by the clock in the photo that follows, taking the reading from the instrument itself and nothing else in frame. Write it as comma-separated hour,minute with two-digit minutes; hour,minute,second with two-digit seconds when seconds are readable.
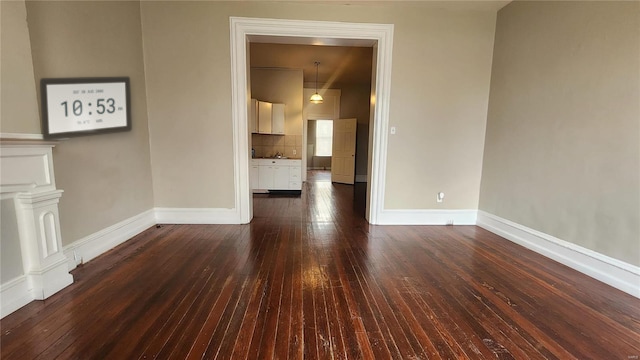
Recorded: 10,53
